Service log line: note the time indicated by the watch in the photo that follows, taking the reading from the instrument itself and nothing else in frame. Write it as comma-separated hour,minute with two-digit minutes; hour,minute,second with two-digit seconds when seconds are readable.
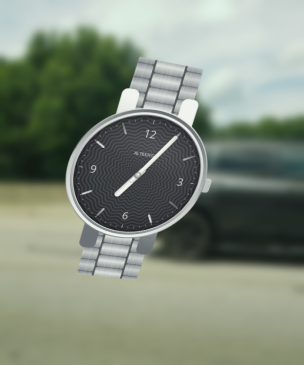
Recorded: 7,05
